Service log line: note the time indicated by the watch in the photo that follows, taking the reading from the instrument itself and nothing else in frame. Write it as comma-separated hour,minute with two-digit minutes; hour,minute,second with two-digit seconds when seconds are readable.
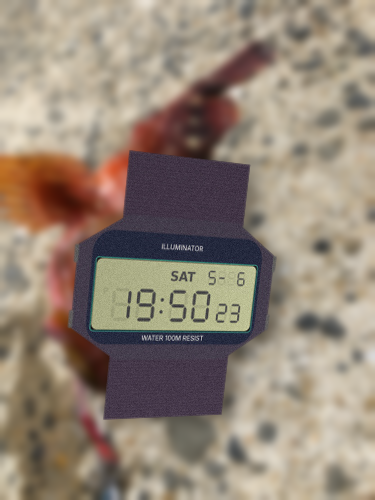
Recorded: 19,50,23
